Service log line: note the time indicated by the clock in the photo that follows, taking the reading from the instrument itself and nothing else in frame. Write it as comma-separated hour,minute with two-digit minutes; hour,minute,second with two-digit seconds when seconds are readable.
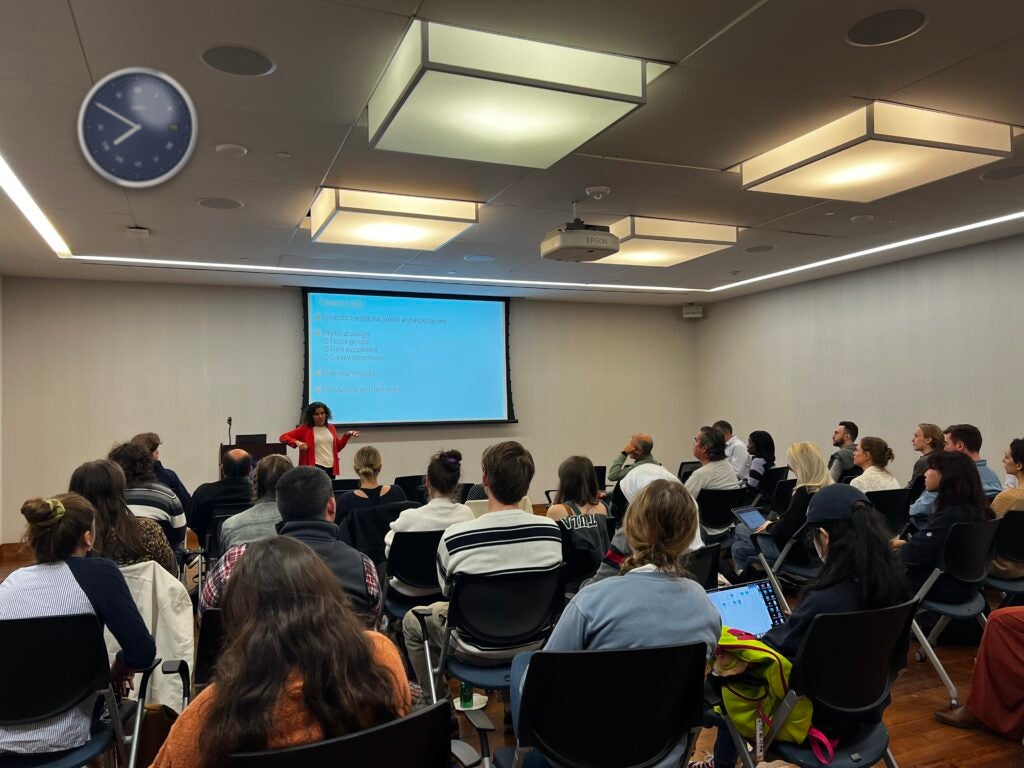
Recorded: 7,50
